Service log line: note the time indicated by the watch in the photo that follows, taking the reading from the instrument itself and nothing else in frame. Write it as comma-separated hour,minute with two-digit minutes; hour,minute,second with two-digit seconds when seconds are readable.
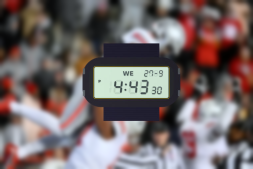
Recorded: 4,43,30
